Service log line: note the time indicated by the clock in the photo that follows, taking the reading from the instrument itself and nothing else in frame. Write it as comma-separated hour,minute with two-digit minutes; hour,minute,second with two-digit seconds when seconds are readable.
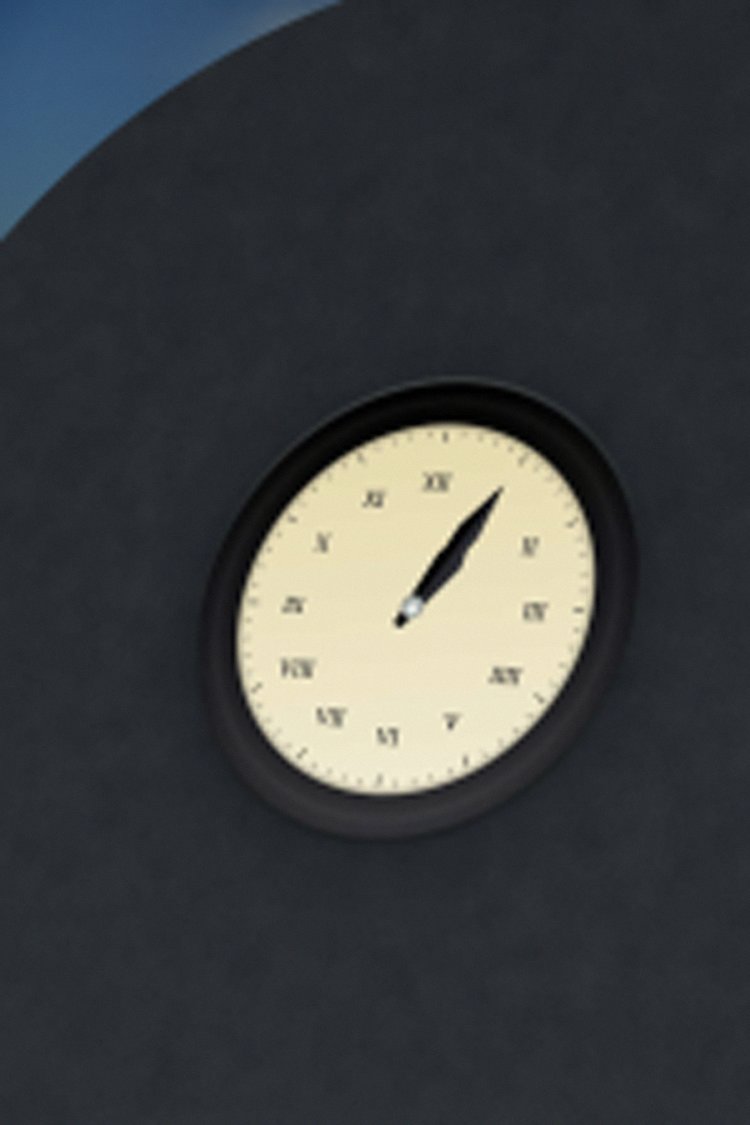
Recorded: 1,05
